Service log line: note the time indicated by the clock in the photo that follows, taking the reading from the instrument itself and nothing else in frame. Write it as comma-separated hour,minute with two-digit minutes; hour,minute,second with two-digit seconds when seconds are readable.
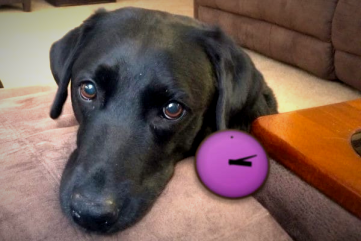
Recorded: 3,12
